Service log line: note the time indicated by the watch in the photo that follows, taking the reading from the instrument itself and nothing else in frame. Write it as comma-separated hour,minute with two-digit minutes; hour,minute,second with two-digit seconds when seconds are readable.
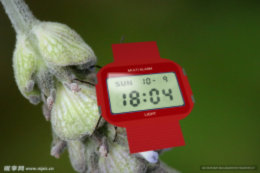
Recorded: 18,04
